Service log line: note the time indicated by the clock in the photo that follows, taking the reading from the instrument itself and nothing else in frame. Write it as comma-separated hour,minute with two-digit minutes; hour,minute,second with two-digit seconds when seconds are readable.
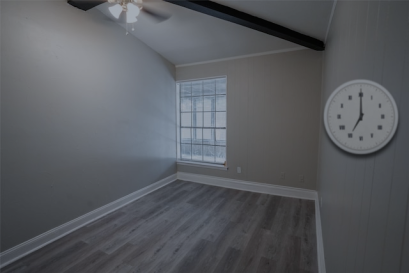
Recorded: 7,00
